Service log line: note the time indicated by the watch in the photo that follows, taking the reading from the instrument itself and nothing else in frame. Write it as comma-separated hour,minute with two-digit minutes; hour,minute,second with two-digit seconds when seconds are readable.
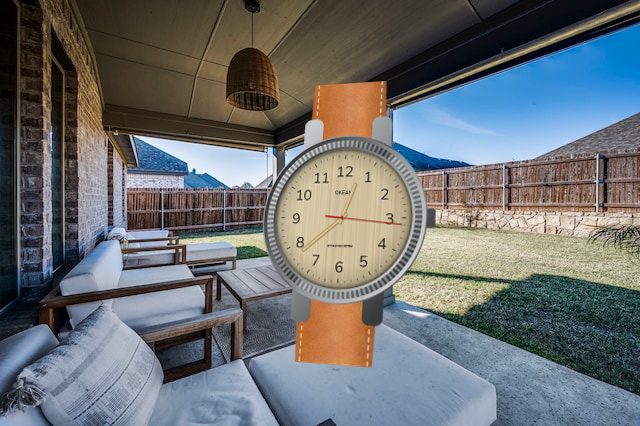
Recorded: 12,38,16
